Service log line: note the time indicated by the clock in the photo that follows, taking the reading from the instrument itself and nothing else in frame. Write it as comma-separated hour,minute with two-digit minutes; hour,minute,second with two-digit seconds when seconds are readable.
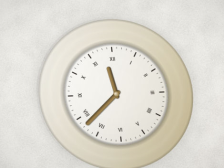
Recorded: 11,38
